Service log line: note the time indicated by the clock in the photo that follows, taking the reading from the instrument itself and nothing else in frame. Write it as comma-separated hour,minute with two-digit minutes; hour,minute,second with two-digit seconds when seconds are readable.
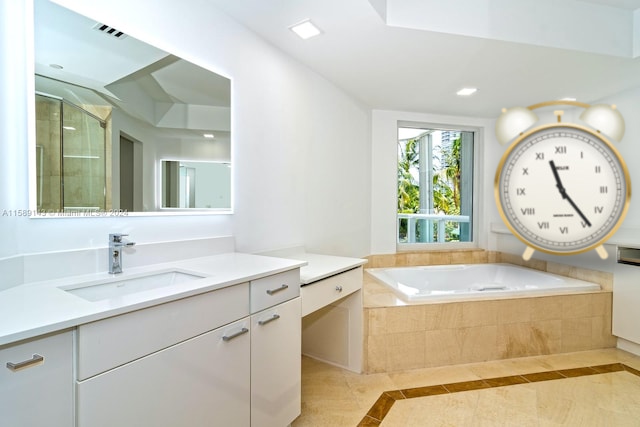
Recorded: 11,24
